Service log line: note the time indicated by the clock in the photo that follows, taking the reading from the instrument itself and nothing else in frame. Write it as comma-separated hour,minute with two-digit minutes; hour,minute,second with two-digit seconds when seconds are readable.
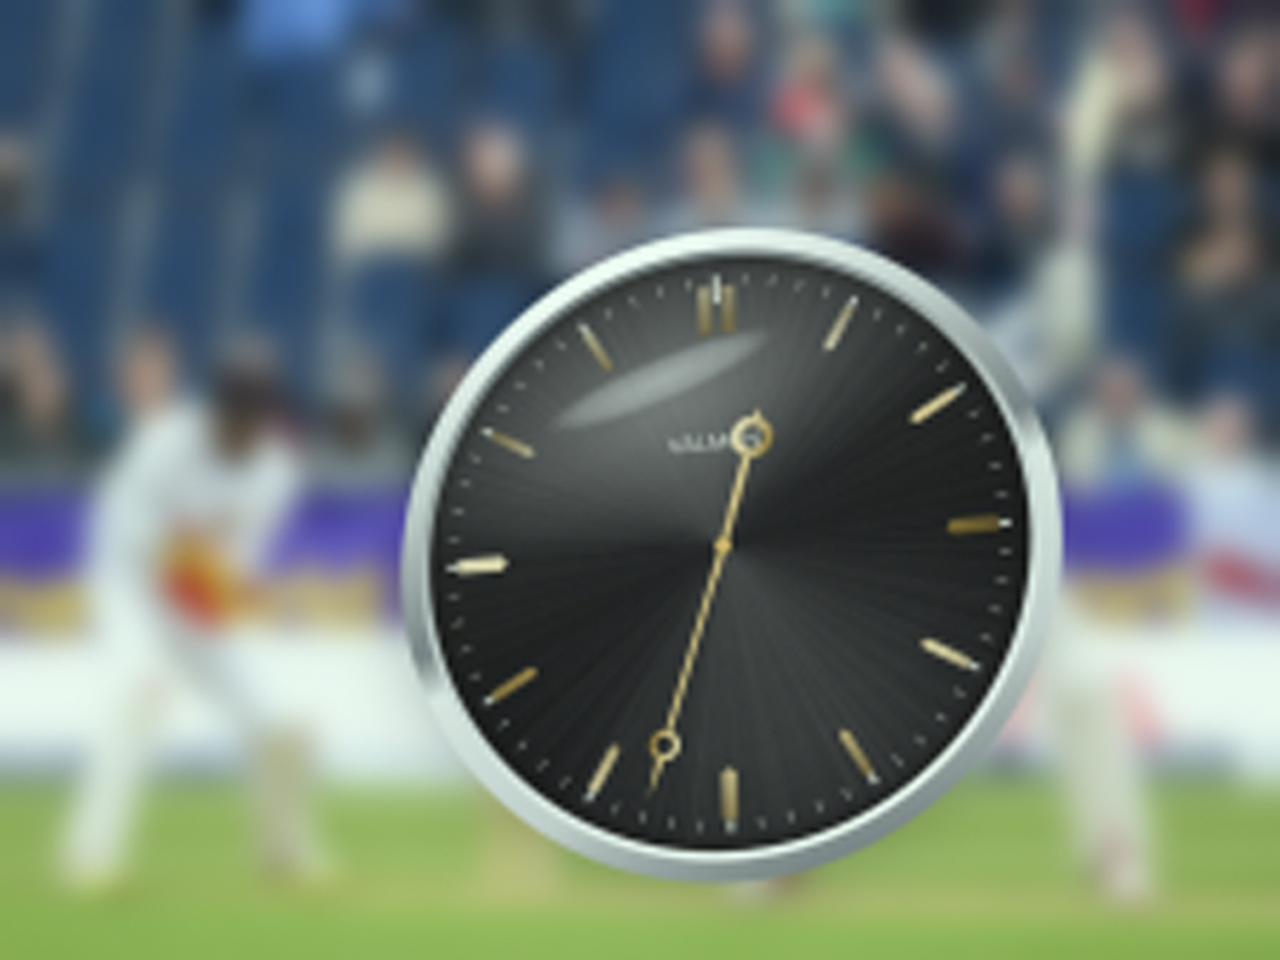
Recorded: 12,33
